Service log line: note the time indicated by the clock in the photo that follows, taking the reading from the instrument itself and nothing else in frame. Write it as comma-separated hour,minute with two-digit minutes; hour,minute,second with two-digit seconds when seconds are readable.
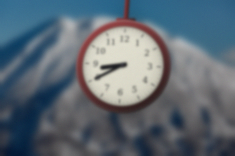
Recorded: 8,40
